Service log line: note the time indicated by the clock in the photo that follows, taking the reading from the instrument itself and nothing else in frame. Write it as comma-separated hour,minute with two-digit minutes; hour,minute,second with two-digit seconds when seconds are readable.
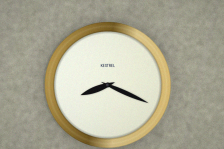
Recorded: 8,19
